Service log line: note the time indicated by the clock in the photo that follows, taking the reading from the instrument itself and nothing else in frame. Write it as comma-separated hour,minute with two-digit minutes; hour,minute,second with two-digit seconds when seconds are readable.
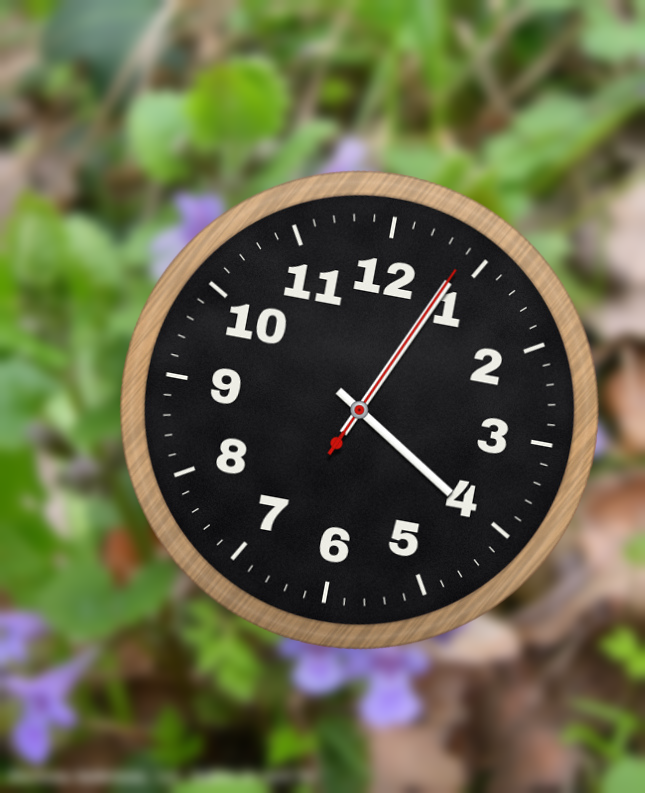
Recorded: 4,04,04
